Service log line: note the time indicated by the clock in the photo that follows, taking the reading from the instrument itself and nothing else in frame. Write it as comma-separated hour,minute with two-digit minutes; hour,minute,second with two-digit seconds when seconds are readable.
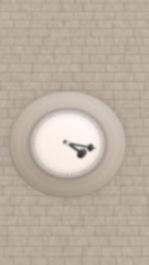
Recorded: 4,17
